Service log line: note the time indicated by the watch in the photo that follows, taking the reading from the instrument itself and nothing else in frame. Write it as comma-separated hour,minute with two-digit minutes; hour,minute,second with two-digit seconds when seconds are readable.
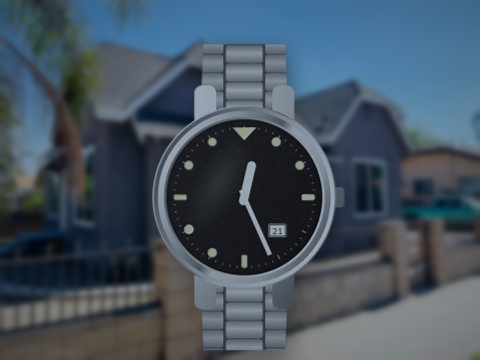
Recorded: 12,26
